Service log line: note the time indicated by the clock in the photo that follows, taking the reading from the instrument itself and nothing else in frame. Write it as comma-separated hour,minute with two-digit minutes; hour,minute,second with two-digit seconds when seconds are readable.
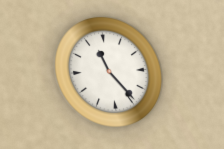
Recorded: 11,24
